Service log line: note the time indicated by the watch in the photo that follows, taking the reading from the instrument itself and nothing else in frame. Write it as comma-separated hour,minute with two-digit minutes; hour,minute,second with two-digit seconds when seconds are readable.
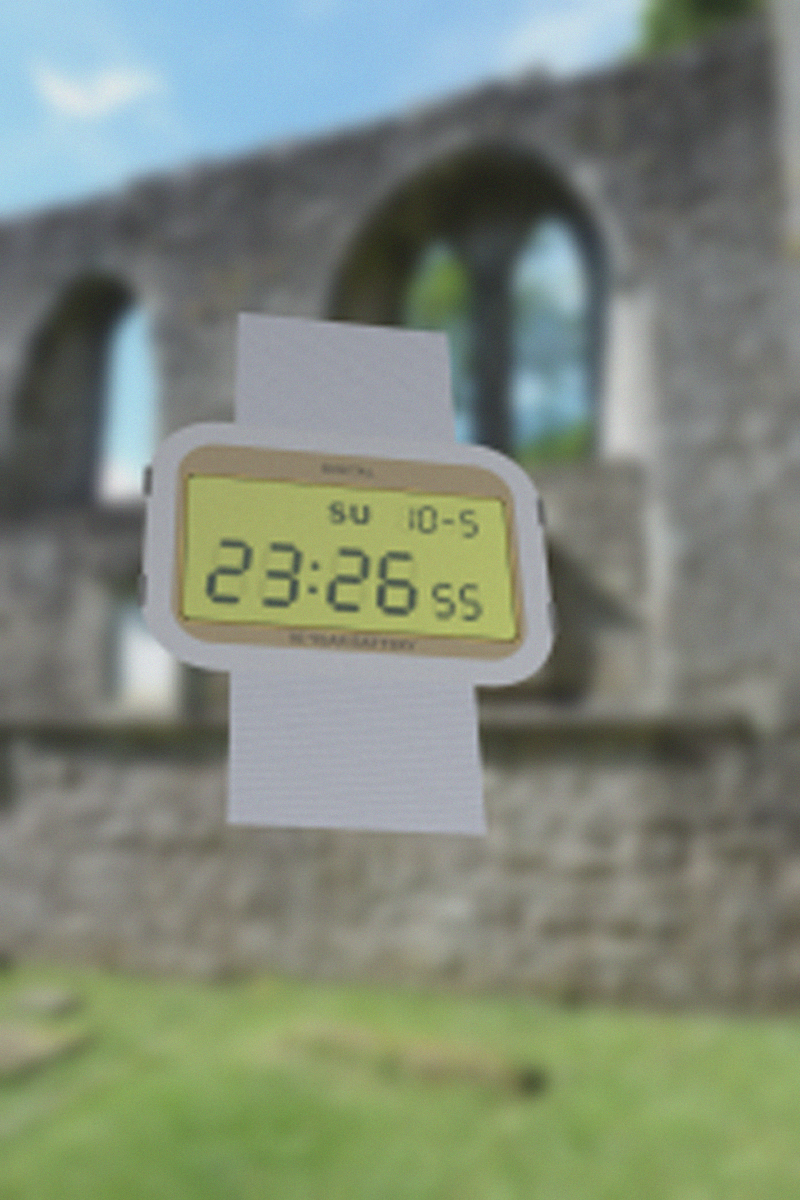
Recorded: 23,26,55
